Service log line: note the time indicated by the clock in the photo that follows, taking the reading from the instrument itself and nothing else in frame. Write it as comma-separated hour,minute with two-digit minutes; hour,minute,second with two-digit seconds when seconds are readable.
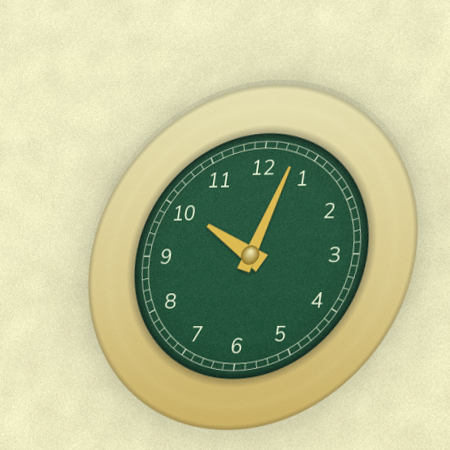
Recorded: 10,03
